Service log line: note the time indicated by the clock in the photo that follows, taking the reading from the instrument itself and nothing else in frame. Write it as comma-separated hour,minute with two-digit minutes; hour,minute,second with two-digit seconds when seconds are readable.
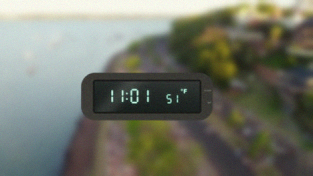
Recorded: 11,01
